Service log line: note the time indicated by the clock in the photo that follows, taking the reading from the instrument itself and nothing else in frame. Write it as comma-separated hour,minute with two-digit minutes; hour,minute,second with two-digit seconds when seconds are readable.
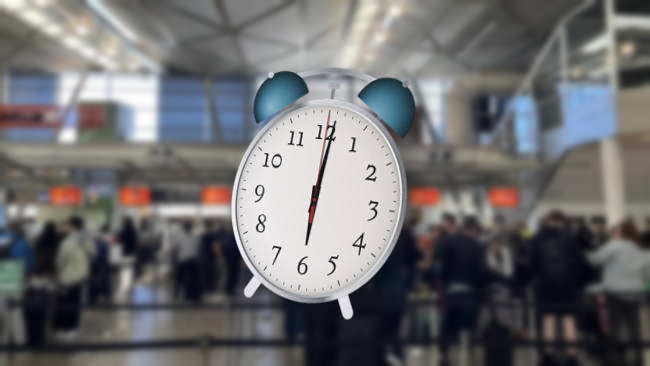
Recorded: 6,01,00
